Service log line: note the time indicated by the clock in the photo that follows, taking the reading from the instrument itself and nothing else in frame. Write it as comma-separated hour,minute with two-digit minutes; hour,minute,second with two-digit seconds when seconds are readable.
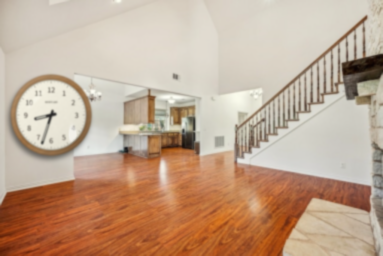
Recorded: 8,33
